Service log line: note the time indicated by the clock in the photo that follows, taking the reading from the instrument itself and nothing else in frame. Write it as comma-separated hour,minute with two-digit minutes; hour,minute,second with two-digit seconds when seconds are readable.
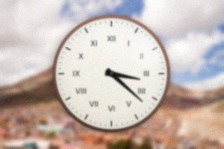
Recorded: 3,22
